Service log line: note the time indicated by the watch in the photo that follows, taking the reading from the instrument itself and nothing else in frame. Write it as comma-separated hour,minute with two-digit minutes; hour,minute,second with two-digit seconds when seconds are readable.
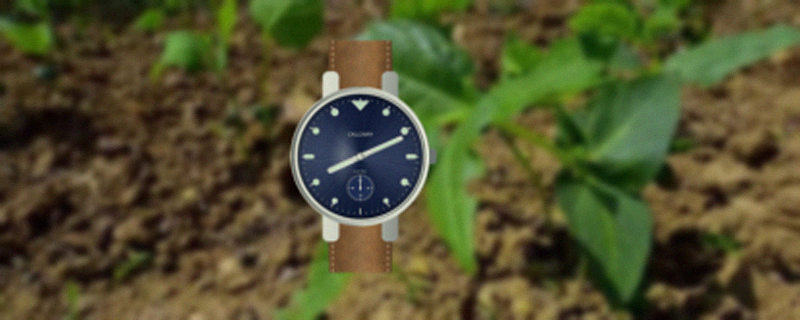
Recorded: 8,11
